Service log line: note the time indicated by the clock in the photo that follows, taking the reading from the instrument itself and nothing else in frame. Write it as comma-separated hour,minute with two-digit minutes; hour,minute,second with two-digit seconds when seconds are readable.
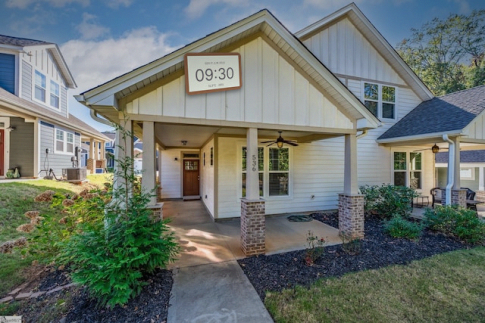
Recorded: 9,30
